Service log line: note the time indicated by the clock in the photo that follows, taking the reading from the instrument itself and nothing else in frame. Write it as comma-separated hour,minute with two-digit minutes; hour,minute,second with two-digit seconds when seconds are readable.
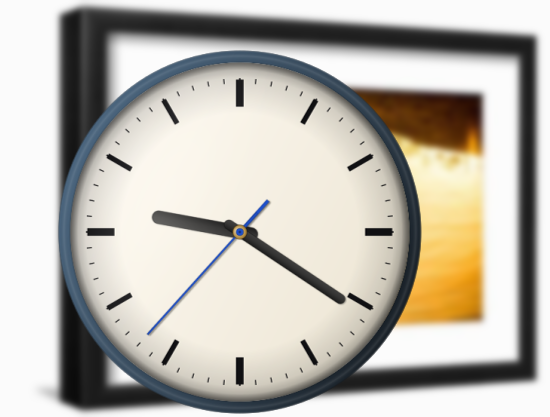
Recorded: 9,20,37
